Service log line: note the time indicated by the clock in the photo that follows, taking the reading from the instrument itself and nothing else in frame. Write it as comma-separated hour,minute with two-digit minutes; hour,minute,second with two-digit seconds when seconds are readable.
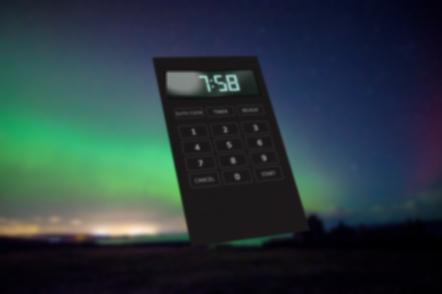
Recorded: 7,58
